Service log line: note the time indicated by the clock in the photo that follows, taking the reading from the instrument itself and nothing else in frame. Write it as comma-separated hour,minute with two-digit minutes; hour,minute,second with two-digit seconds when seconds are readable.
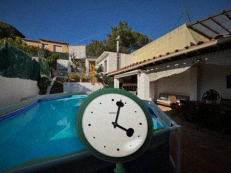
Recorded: 4,03
